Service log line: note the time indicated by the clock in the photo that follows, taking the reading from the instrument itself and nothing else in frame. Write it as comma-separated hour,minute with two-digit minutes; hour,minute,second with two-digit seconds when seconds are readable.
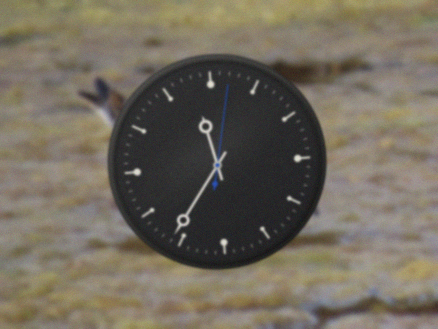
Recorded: 11,36,02
